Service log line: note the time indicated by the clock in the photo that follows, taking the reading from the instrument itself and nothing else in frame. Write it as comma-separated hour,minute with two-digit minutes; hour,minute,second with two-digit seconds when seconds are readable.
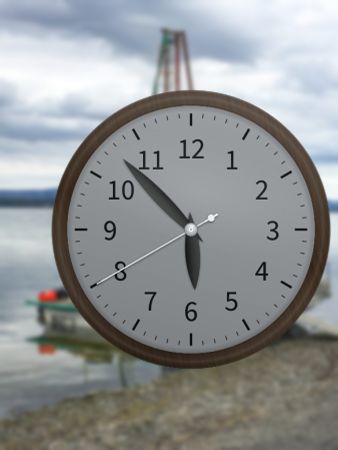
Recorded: 5,52,40
